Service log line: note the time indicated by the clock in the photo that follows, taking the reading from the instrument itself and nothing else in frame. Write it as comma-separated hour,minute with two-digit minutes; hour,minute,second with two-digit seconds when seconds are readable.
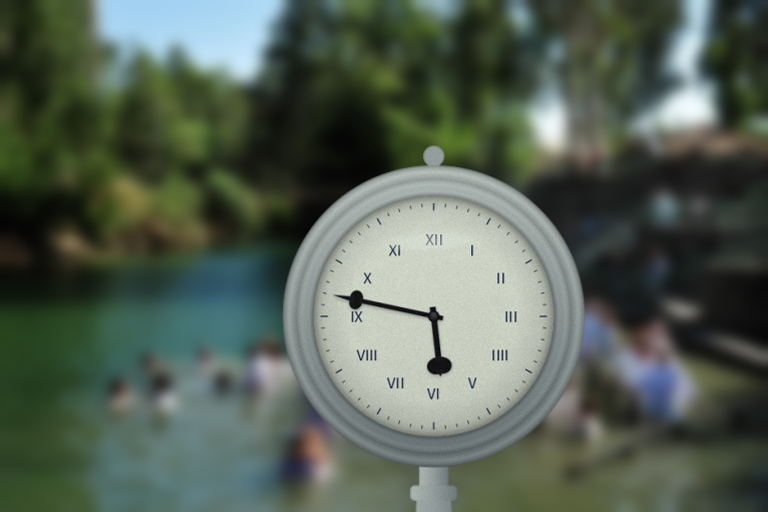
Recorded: 5,47
